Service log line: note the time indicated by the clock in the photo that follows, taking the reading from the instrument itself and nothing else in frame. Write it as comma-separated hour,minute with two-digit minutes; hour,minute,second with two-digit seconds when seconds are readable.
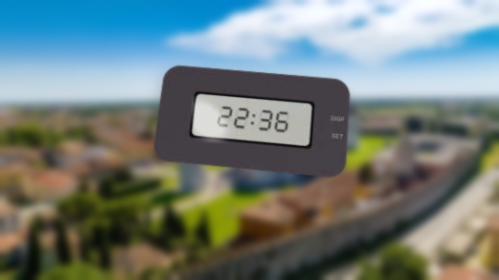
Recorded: 22,36
